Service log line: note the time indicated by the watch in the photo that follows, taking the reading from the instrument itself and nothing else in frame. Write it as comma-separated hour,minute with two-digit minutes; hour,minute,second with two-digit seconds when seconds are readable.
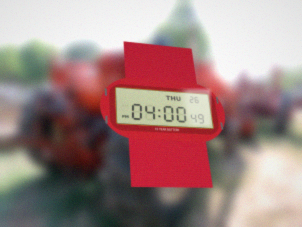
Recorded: 4,00,49
